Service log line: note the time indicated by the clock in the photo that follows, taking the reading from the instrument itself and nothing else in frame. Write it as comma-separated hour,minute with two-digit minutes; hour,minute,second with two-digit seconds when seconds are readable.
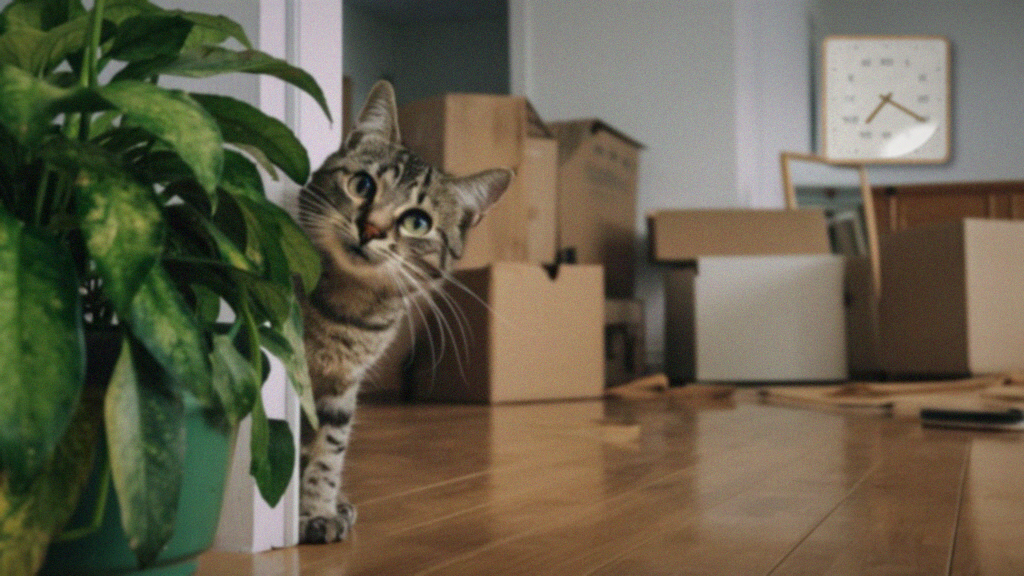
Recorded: 7,20
